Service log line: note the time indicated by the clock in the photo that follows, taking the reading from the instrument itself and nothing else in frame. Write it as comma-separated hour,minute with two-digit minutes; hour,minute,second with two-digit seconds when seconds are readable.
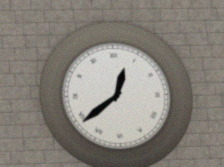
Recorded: 12,39
